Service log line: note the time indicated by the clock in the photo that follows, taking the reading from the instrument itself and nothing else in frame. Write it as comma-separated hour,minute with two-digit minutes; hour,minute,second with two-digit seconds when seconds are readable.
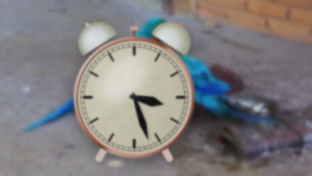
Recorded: 3,27
